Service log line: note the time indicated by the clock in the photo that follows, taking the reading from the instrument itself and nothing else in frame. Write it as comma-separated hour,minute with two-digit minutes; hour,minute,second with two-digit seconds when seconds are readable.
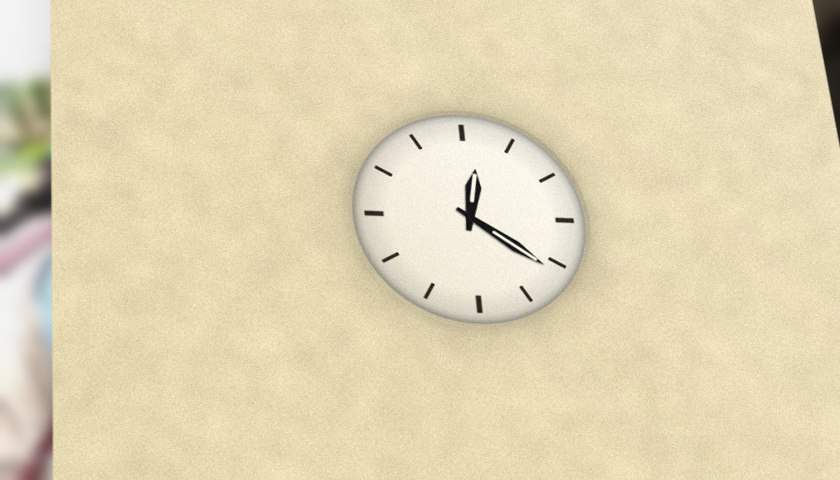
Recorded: 12,21
